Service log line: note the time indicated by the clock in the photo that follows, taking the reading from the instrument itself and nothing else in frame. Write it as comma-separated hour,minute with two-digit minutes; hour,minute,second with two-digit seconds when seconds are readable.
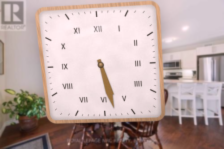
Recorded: 5,28
